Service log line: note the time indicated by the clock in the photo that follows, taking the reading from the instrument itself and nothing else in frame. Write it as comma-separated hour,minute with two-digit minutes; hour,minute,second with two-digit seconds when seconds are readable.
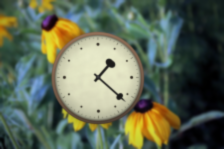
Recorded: 1,22
